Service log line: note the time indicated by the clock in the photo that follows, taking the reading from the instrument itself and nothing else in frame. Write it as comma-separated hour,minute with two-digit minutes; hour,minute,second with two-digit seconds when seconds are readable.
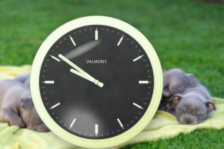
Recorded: 9,51
